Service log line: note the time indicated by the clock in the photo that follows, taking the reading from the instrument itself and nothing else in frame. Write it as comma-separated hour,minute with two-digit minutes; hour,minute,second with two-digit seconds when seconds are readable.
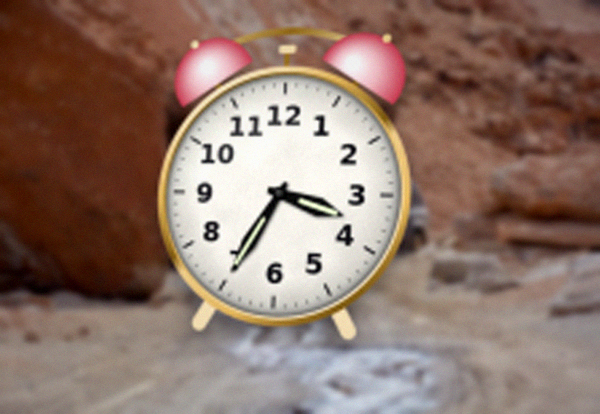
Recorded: 3,35
